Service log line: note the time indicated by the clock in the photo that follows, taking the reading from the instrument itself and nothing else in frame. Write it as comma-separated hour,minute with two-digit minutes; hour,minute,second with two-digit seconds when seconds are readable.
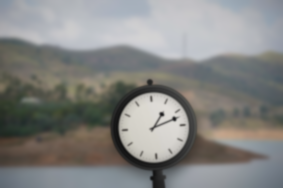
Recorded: 1,12
